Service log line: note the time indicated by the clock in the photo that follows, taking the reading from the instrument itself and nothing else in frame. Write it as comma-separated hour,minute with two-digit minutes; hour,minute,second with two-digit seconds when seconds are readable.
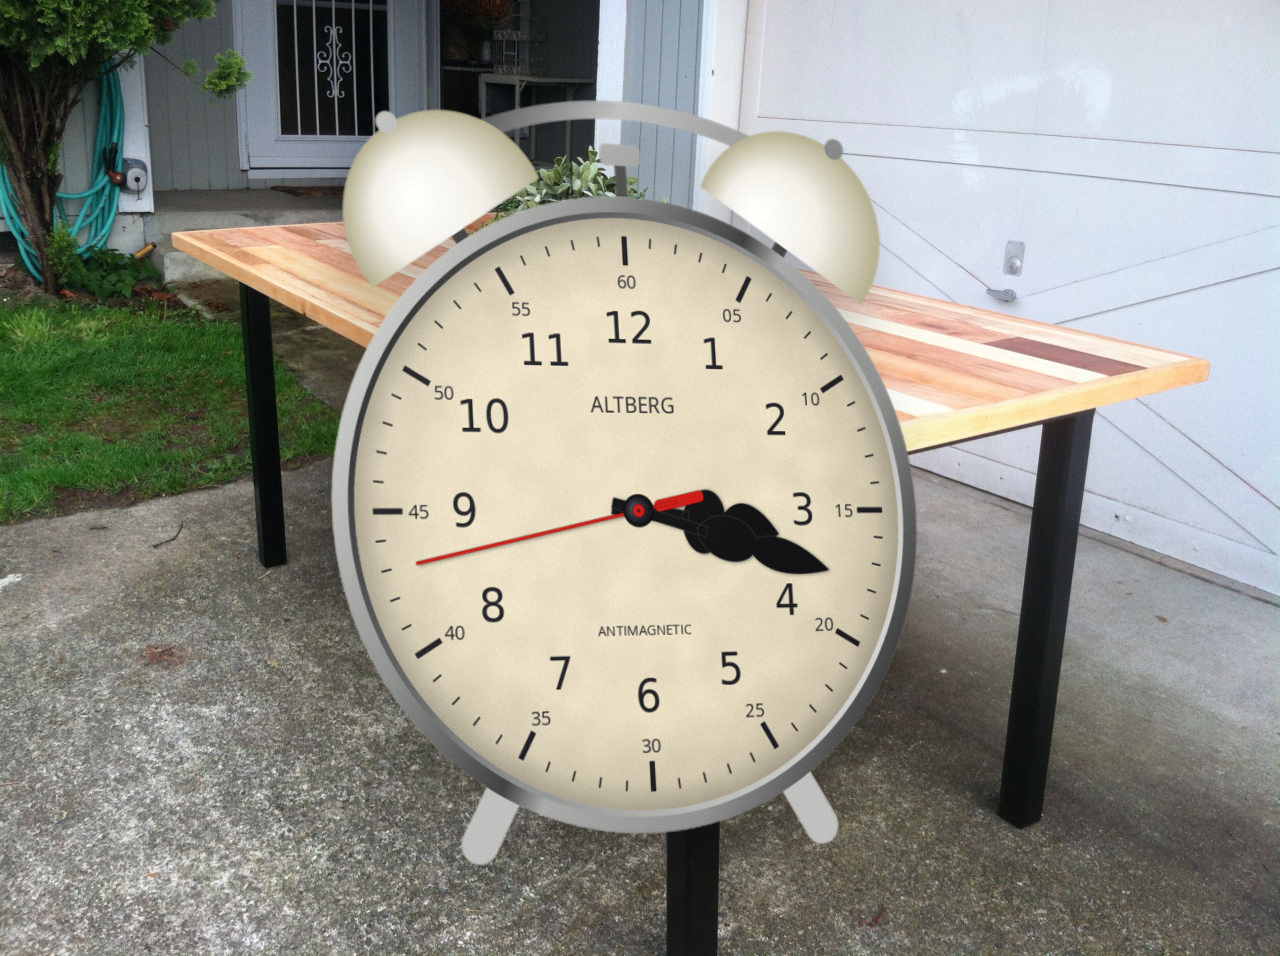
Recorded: 3,17,43
